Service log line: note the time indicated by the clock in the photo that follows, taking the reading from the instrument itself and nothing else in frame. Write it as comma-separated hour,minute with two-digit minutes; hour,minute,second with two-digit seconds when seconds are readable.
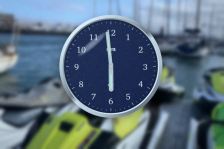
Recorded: 5,59
